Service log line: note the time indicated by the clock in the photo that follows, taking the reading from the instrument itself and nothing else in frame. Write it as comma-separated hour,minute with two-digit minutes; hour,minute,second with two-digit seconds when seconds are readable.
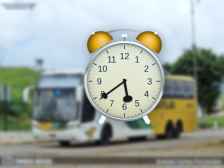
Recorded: 5,39
